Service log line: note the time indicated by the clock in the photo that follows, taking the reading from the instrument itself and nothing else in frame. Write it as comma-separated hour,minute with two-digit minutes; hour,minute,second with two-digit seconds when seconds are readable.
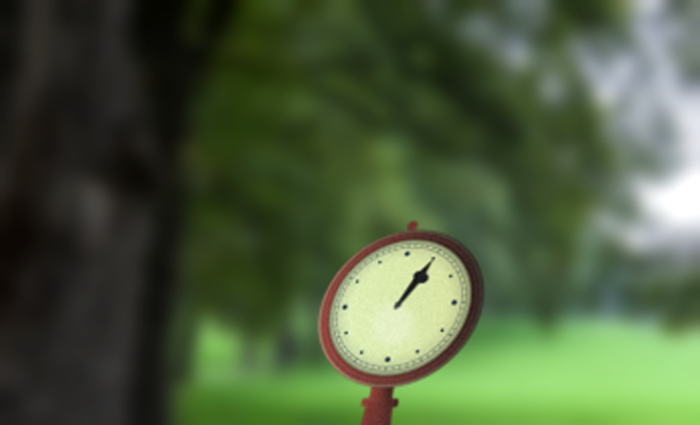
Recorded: 1,05
